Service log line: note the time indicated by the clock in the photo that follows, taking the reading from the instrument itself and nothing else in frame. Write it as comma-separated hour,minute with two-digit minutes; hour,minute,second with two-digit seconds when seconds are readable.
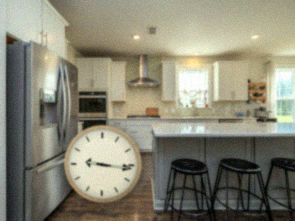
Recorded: 9,16
